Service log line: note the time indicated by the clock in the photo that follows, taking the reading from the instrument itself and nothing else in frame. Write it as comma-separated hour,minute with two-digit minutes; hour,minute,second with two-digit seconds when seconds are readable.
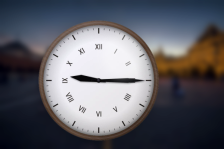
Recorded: 9,15
